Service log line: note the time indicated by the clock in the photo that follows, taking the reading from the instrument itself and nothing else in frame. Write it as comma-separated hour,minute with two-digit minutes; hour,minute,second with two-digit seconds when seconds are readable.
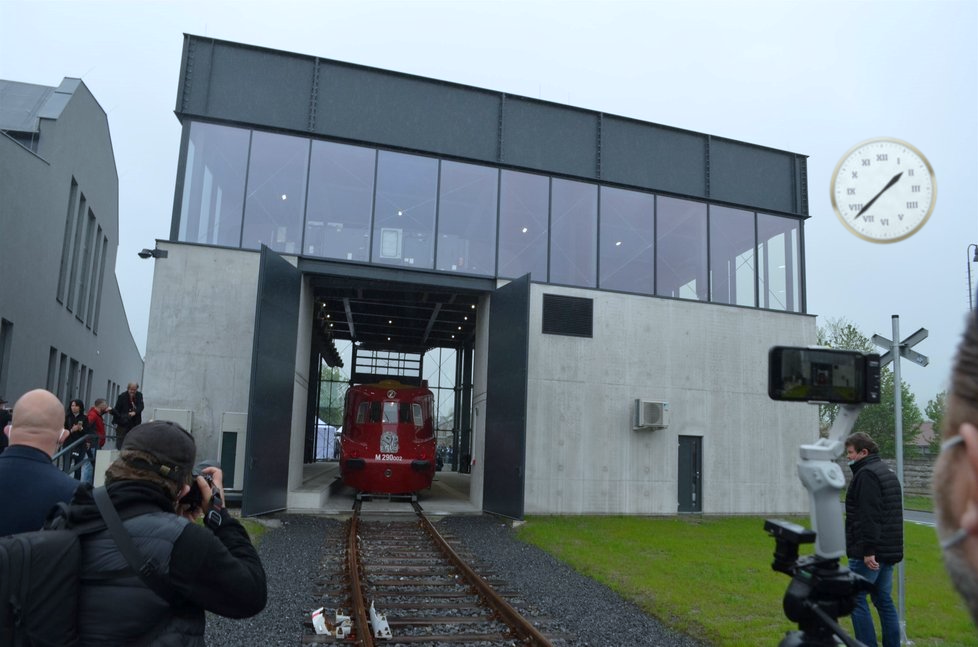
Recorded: 1,38
